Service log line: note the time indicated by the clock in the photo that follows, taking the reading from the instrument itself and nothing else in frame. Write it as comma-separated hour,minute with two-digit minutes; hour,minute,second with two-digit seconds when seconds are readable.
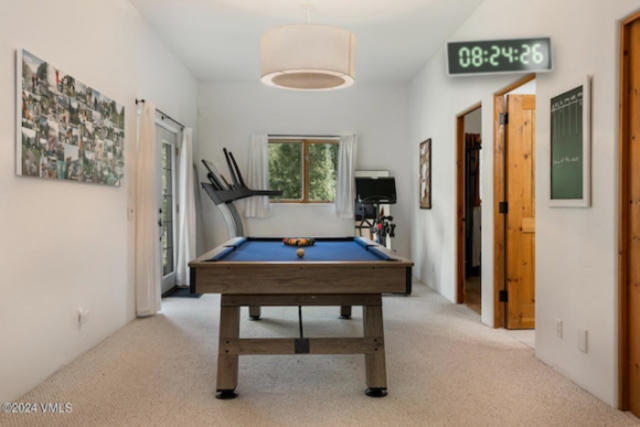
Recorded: 8,24,26
